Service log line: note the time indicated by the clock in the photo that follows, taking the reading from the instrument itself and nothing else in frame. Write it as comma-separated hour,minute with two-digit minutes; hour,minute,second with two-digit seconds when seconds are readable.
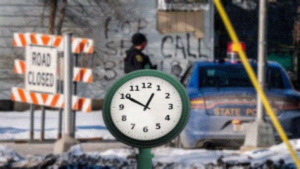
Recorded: 12,50
